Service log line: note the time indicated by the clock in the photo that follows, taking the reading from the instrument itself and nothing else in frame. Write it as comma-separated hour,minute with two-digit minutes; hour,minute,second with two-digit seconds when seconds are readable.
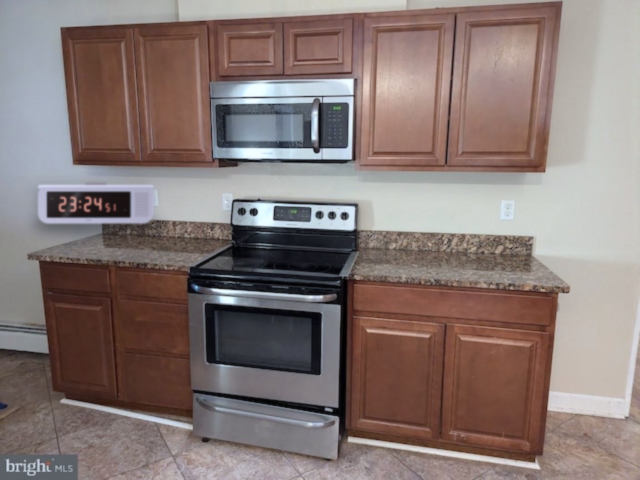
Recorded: 23,24
